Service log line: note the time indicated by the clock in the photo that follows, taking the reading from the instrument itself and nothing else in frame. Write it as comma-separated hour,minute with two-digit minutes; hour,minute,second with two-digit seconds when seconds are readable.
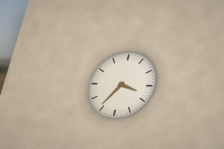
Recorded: 3,36
